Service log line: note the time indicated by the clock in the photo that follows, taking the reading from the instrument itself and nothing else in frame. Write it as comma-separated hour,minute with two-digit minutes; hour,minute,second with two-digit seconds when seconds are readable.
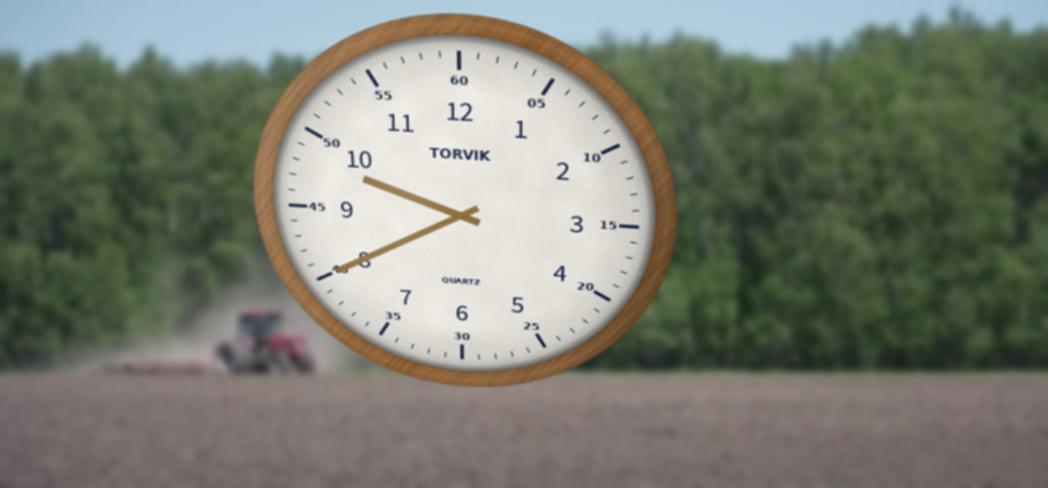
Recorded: 9,40
